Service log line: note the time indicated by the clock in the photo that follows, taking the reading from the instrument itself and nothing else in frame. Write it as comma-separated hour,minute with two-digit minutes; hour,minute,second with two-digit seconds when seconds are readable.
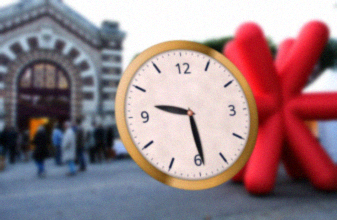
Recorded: 9,29
